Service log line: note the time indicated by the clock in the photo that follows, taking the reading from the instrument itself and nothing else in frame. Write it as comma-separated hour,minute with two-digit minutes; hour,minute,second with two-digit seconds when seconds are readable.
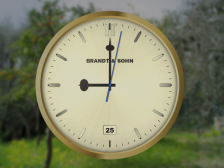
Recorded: 9,00,02
